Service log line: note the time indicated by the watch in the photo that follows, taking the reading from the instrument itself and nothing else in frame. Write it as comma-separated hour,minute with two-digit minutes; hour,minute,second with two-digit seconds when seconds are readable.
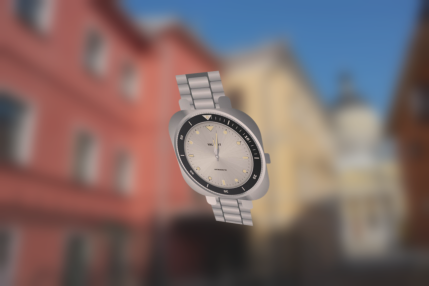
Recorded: 12,02
